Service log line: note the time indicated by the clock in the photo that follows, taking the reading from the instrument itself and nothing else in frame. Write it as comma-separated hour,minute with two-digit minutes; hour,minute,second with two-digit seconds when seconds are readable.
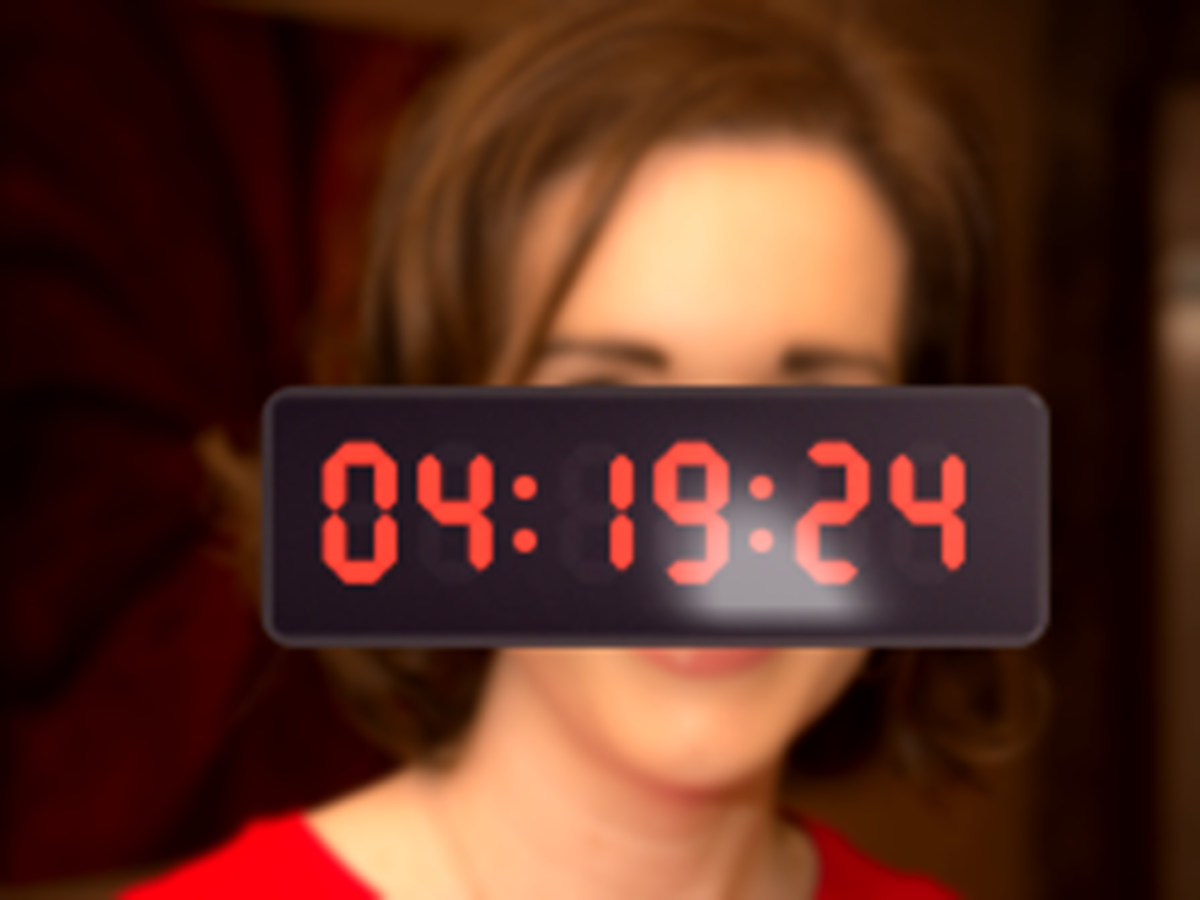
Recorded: 4,19,24
